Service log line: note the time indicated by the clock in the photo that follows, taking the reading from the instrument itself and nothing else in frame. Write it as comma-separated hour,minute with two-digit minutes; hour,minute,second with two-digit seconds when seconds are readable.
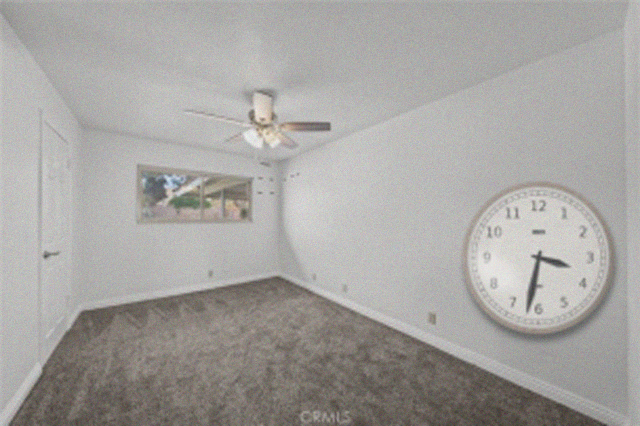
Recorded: 3,32
